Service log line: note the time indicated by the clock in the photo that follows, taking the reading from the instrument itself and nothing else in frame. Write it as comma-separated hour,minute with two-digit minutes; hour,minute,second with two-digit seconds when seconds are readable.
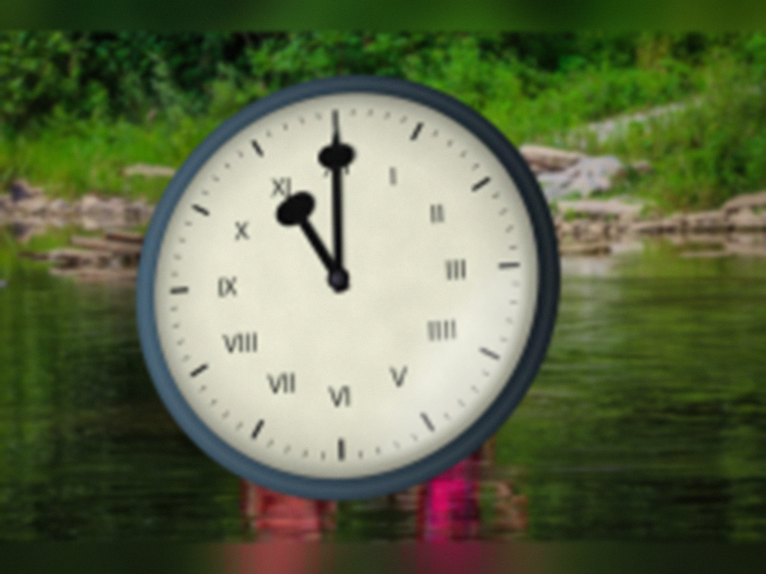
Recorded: 11,00
